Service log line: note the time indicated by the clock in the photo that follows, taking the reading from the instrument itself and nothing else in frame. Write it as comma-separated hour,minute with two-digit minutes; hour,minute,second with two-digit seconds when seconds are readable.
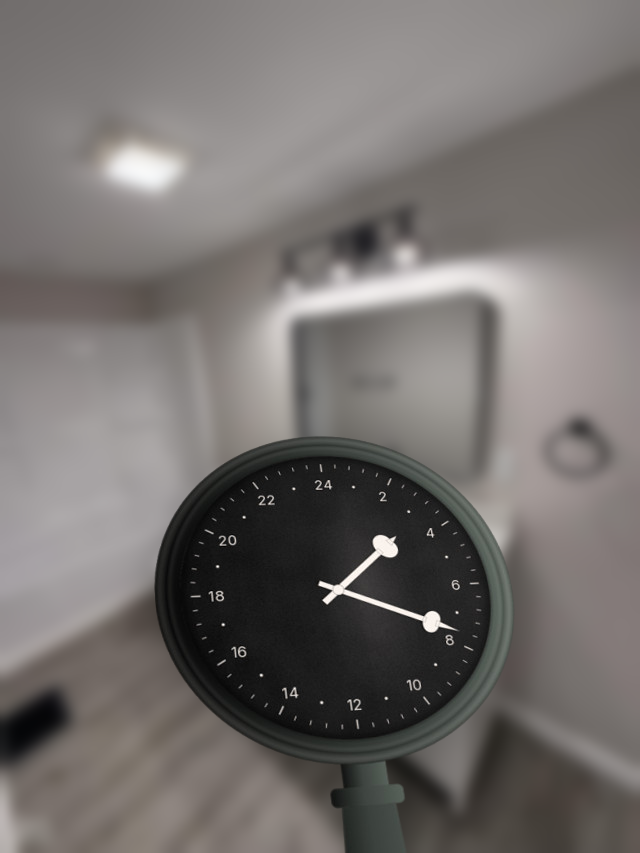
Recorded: 3,19
